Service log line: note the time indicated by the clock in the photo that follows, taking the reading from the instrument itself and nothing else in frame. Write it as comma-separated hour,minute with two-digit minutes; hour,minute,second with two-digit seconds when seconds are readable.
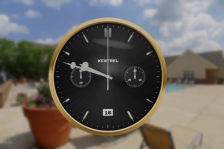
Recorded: 9,48
